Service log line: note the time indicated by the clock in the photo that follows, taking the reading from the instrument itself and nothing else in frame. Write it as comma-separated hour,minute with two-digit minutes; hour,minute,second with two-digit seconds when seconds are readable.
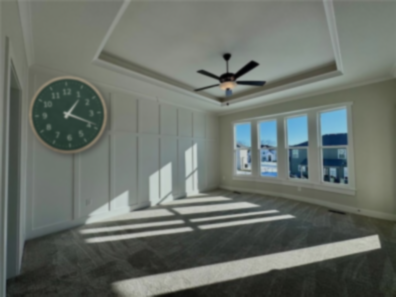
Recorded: 1,19
